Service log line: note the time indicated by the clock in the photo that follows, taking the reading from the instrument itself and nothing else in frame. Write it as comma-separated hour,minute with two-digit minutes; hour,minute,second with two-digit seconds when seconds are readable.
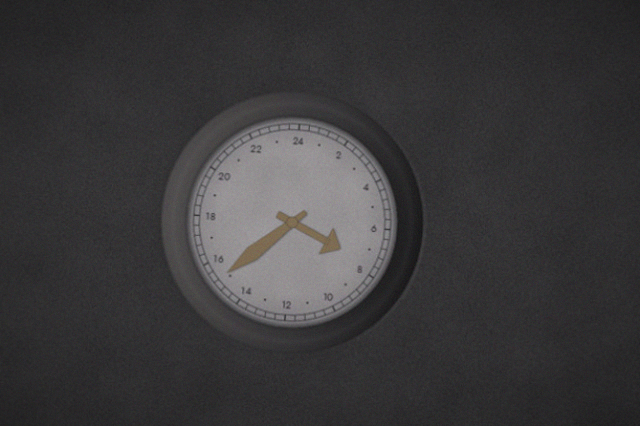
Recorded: 7,38
